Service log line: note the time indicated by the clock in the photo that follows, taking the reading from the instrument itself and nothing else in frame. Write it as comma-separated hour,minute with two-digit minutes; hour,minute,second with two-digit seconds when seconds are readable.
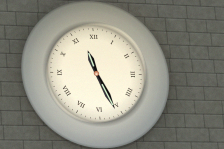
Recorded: 11,26
